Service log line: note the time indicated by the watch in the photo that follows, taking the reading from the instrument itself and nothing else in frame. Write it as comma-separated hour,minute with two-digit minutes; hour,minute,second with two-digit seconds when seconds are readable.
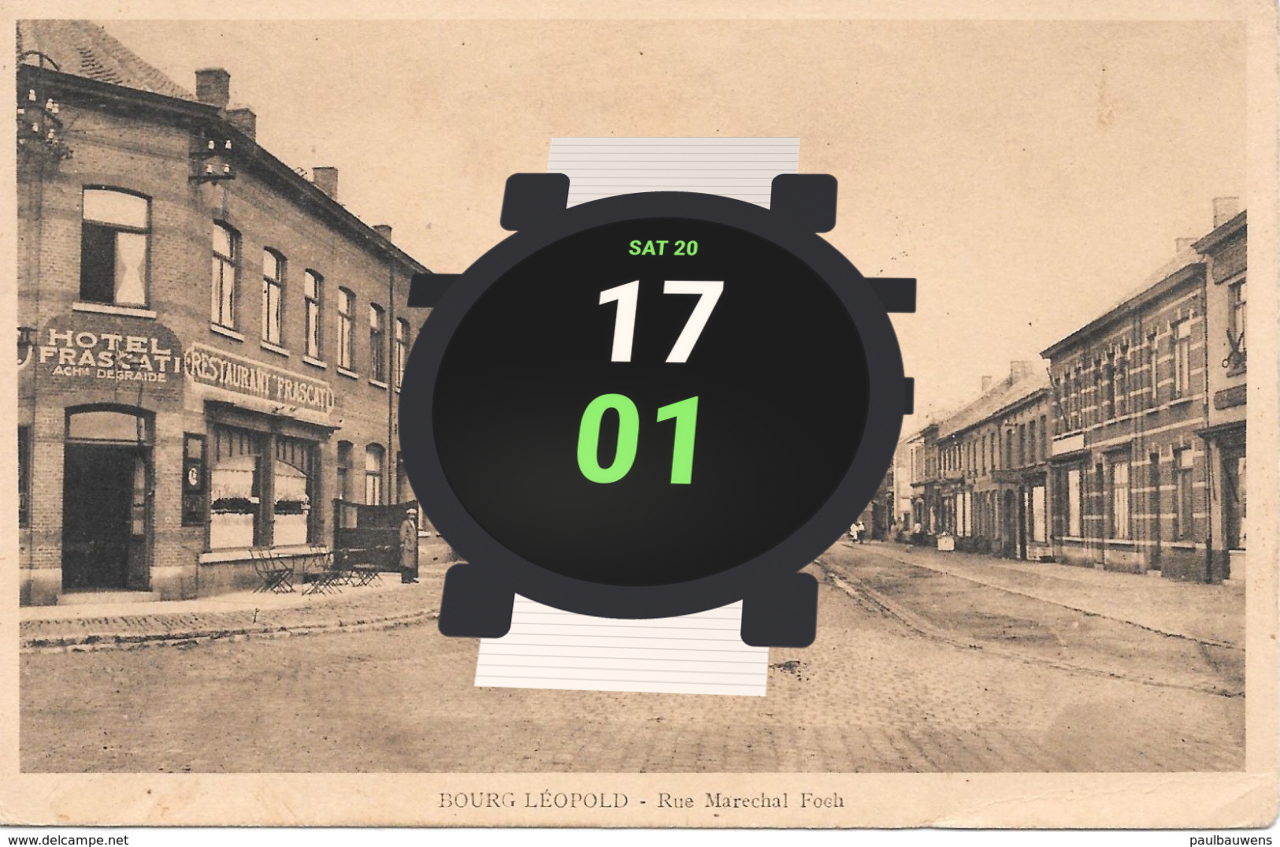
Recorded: 17,01
